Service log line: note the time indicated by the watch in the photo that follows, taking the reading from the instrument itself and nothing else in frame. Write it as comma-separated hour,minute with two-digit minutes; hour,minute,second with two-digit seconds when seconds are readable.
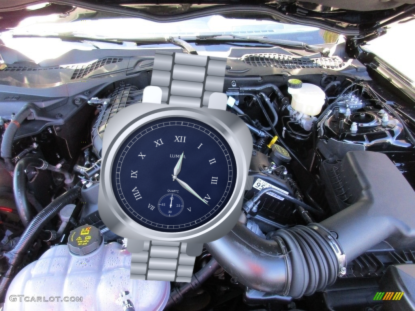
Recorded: 12,21
